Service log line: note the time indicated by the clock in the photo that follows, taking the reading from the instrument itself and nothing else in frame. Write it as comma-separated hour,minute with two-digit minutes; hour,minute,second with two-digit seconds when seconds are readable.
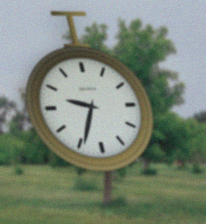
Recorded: 9,34
